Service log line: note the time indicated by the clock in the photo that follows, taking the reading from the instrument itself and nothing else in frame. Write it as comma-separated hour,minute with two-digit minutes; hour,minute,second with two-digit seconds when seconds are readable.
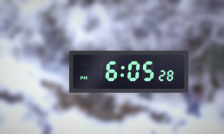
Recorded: 6,05,28
